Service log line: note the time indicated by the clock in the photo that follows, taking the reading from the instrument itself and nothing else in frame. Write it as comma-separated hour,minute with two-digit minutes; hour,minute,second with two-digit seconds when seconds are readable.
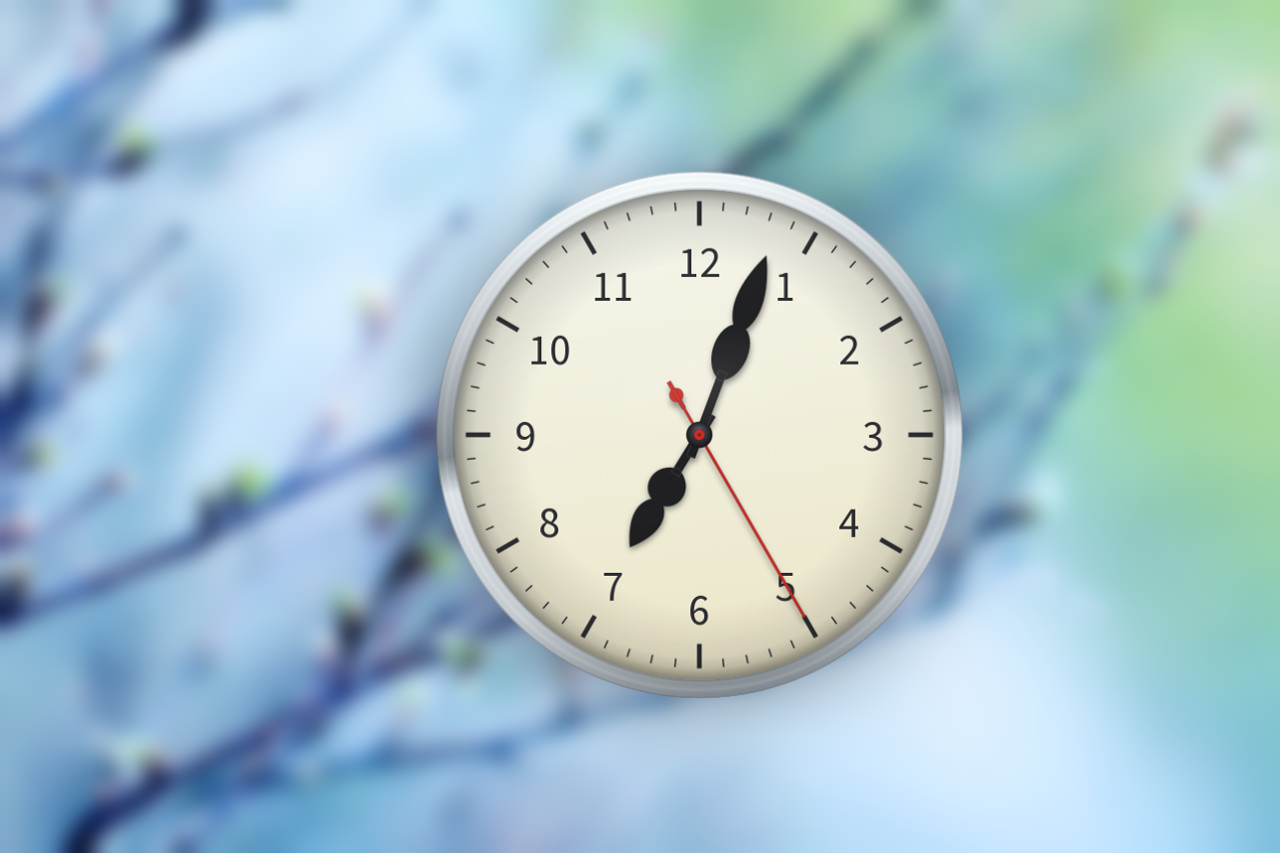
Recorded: 7,03,25
